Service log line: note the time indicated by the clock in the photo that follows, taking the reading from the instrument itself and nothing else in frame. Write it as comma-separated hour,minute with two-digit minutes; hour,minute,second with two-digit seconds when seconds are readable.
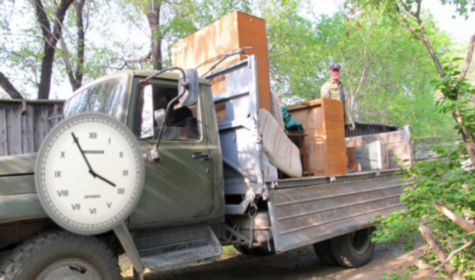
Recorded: 3,55
